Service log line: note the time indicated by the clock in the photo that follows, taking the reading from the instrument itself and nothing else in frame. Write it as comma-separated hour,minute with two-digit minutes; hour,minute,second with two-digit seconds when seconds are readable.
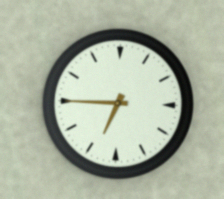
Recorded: 6,45
